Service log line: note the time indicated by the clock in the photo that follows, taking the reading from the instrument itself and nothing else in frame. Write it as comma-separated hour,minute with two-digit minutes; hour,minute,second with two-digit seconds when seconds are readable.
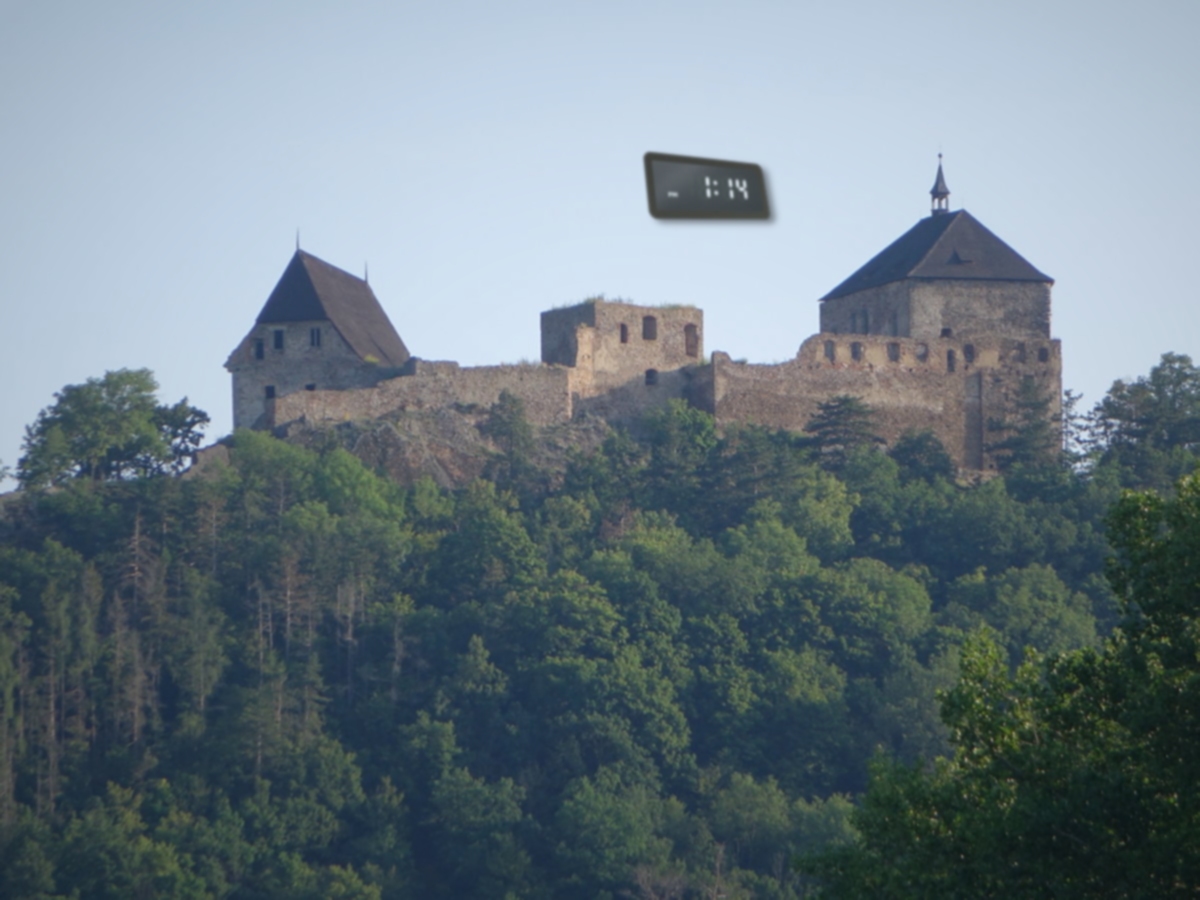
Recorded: 1,14
